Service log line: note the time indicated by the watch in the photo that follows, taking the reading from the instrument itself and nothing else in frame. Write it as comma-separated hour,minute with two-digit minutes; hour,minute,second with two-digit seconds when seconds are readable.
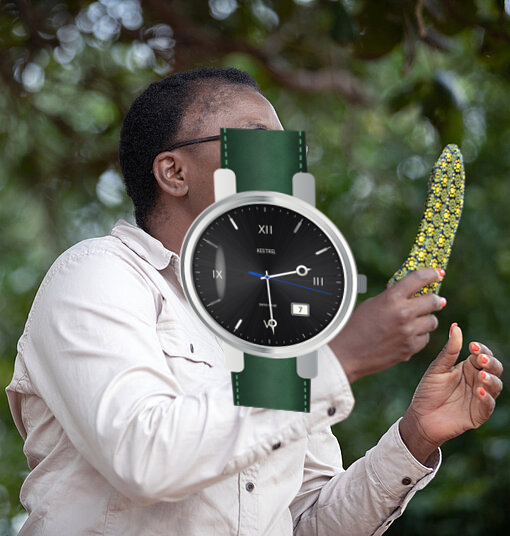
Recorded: 2,29,17
